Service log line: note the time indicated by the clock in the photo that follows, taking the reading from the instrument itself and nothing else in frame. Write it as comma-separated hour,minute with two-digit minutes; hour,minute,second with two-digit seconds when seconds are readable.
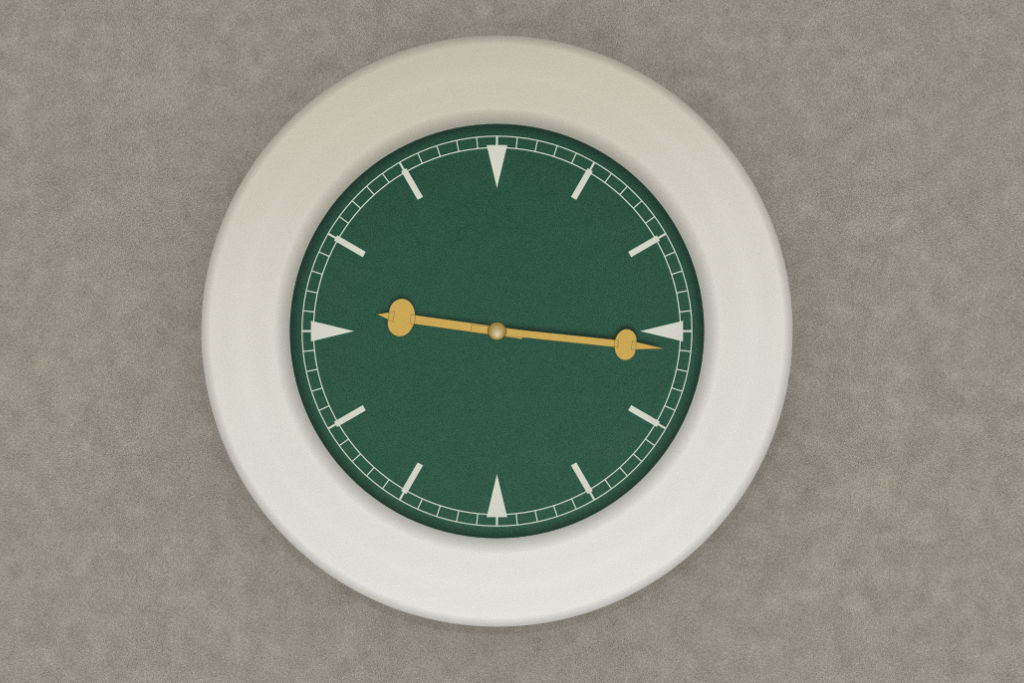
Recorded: 9,16
